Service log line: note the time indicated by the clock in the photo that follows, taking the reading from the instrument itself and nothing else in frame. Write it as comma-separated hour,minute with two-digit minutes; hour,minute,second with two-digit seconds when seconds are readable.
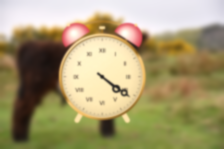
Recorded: 4,21
